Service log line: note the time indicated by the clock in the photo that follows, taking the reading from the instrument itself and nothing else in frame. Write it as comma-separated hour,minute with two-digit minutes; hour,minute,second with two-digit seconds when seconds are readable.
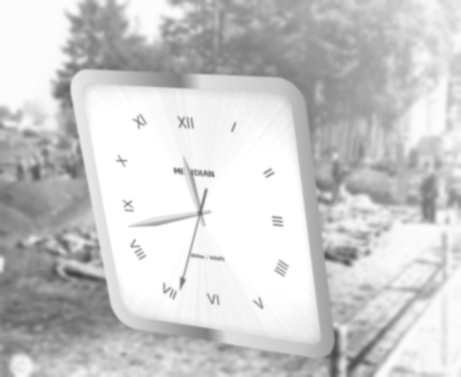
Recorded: 11,42,34
